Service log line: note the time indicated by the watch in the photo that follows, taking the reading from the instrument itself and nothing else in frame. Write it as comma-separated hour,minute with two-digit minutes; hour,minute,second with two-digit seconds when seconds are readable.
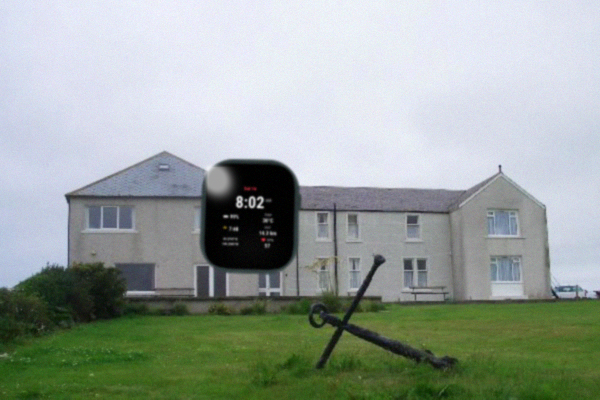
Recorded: 8,02
